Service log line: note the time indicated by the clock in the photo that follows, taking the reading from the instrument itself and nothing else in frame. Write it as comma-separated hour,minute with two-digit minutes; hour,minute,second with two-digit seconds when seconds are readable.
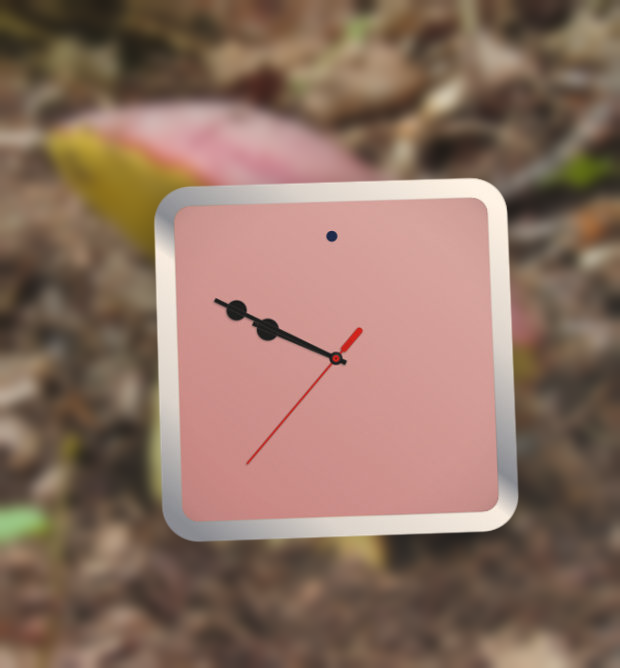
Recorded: 9,49,37
